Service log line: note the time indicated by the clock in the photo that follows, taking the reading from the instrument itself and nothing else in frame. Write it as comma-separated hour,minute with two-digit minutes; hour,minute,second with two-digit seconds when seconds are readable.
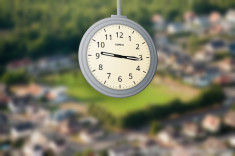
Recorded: 9,16
